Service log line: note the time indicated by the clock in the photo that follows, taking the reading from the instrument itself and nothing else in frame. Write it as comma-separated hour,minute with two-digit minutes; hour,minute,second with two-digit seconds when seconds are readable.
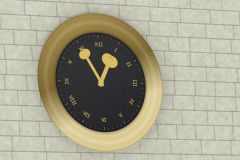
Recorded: 12,55
